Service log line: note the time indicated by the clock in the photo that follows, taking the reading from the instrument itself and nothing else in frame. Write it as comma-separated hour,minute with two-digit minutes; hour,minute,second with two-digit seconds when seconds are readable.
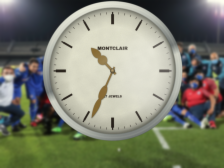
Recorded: 10,34
